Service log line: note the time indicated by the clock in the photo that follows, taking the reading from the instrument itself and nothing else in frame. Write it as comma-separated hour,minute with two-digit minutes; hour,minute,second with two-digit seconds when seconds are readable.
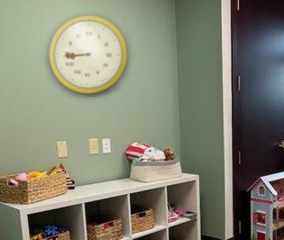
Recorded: 8,44
